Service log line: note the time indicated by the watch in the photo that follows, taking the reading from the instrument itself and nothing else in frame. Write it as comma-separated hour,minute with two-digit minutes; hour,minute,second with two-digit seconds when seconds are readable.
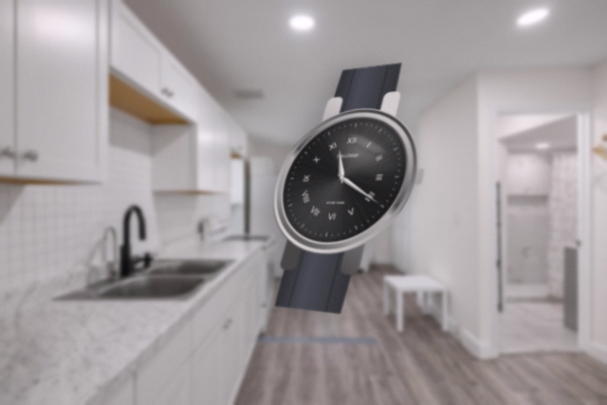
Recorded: 11,20
